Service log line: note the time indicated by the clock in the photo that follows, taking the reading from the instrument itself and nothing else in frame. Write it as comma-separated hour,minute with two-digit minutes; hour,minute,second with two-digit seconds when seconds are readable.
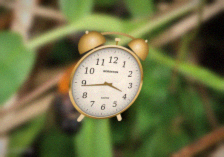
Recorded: 3,44
